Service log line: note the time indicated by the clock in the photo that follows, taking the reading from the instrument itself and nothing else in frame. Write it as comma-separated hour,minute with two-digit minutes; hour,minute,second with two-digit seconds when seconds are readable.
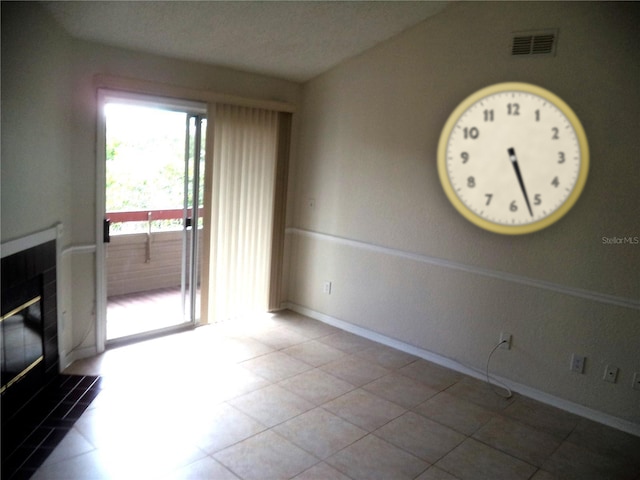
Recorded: 5,27
